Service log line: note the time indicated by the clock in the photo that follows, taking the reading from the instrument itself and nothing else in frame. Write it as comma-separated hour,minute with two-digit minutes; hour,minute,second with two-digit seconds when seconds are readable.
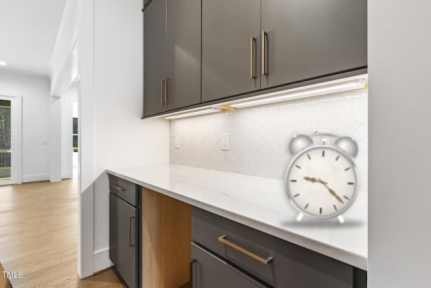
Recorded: 9,22
